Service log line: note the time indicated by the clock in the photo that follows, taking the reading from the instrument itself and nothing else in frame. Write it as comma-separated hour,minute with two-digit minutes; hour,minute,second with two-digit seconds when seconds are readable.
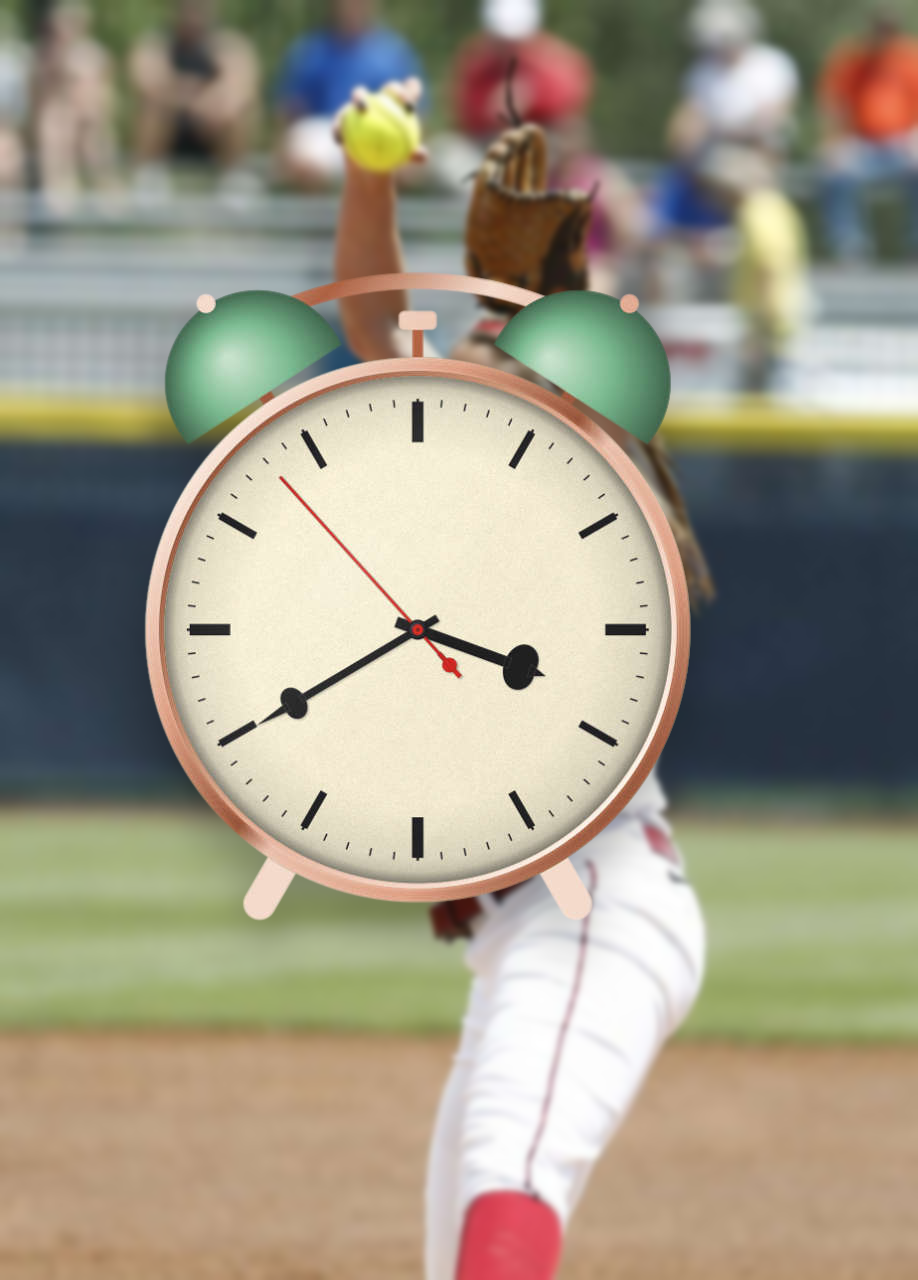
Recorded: 3,39,53
